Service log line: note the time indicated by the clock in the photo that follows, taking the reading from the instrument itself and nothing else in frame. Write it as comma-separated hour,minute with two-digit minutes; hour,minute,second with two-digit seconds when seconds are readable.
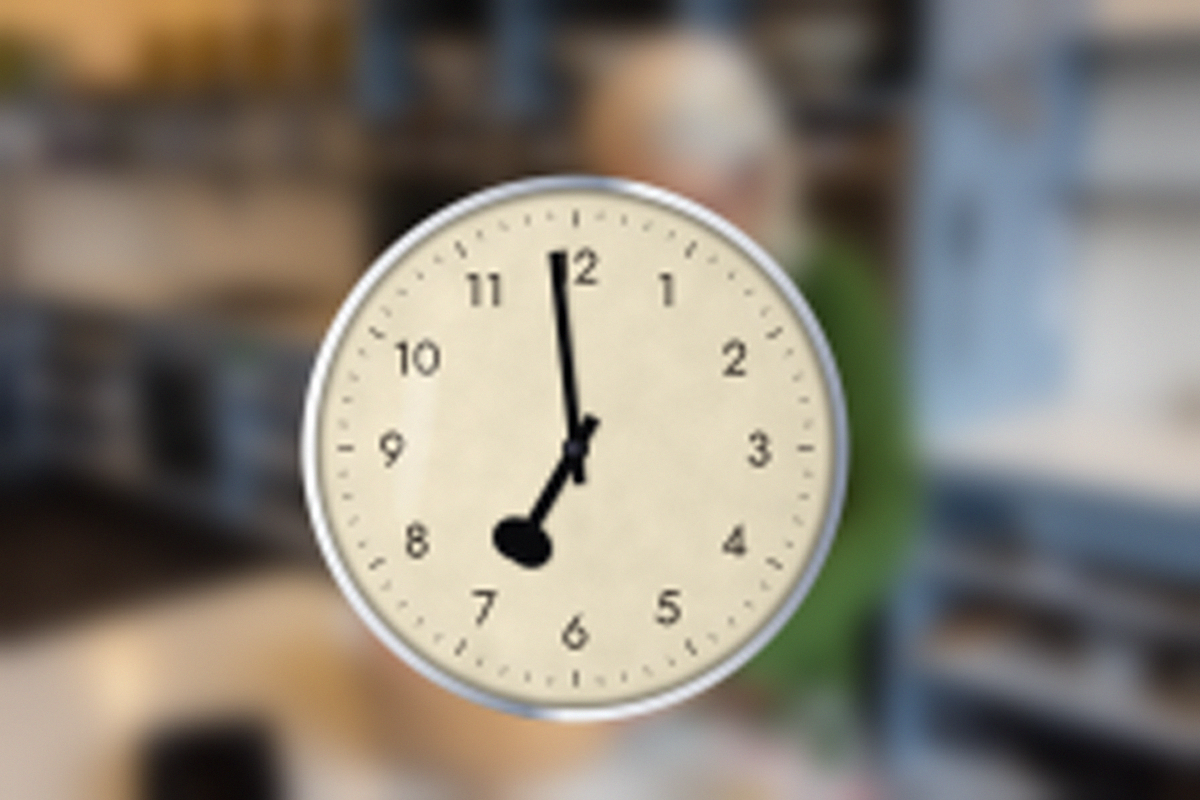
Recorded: 6,59
